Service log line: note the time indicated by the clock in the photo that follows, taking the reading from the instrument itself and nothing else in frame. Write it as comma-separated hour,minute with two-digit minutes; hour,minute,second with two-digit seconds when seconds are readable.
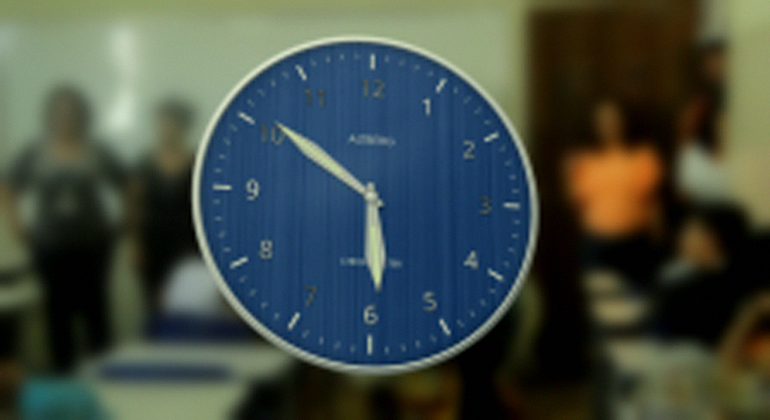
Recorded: 5,51
